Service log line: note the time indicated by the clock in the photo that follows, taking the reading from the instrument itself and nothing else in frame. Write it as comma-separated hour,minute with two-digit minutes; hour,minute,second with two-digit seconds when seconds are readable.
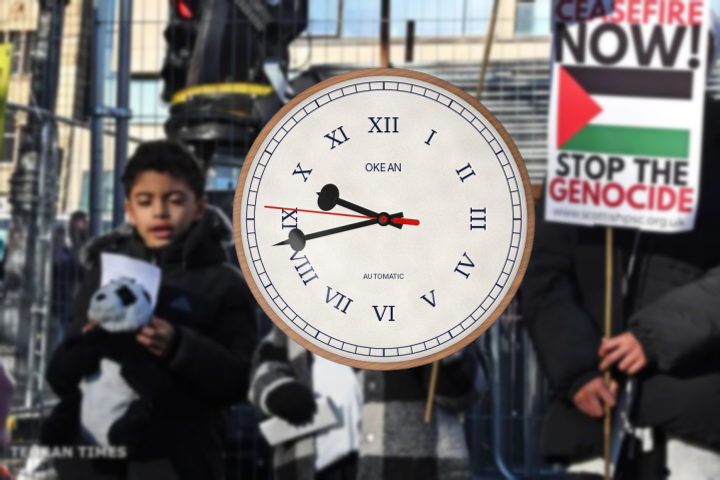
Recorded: 9,42,46
